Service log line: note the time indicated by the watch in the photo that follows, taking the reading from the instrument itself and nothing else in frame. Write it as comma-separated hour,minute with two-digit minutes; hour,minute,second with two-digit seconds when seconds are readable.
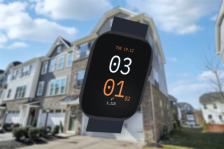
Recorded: 3,01
